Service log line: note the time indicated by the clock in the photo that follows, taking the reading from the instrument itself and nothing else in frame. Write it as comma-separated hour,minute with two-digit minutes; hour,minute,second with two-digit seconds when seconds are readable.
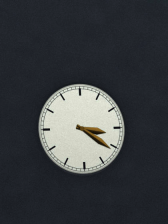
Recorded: 3,21
